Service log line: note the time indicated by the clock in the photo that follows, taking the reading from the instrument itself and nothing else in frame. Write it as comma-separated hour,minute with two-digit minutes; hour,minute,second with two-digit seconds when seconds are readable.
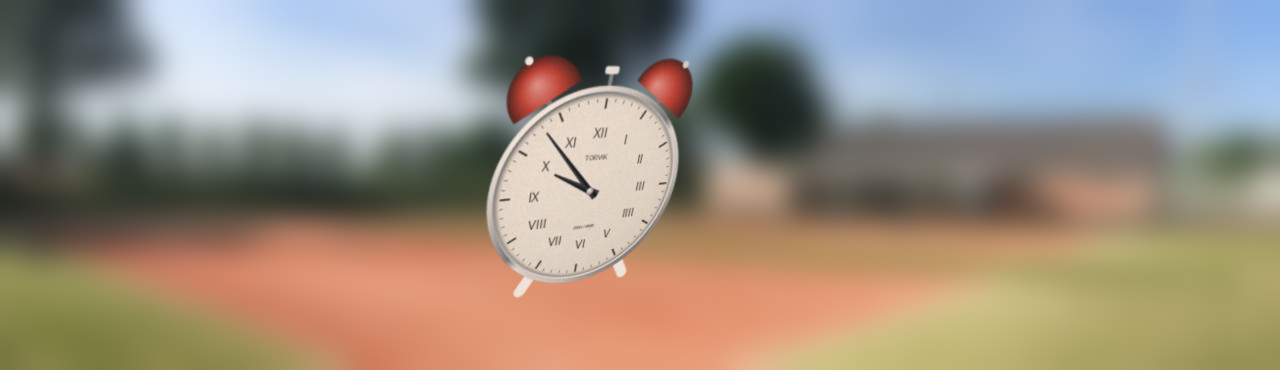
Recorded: 9,53
